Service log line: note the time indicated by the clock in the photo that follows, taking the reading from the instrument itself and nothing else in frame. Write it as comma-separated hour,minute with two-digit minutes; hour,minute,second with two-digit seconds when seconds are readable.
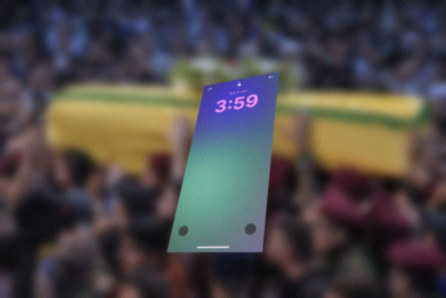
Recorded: 3,59
